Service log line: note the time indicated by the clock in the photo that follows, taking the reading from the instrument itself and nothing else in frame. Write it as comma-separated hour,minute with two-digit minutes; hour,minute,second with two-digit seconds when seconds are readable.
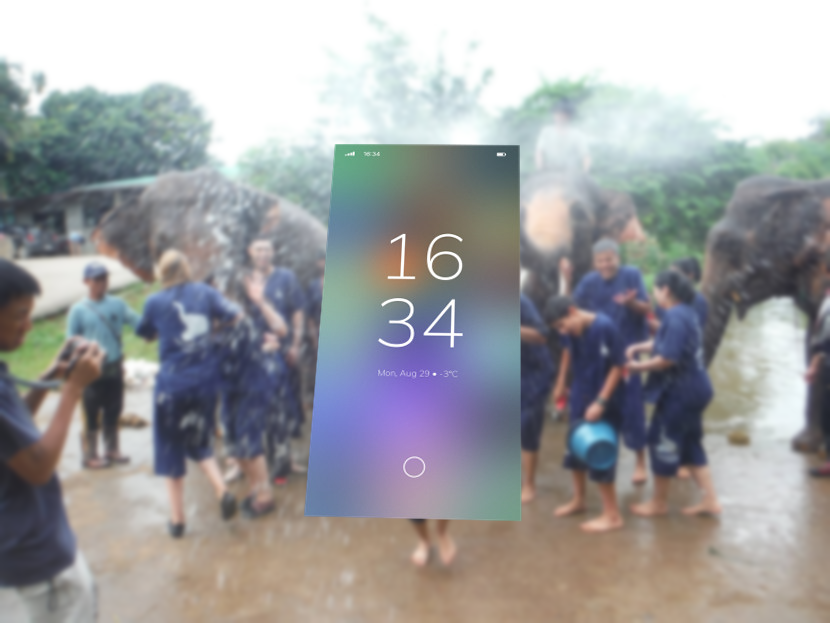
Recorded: 16,34
